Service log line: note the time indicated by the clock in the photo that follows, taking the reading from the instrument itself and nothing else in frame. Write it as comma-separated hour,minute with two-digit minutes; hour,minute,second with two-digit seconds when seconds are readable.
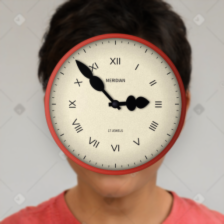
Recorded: 2,53
